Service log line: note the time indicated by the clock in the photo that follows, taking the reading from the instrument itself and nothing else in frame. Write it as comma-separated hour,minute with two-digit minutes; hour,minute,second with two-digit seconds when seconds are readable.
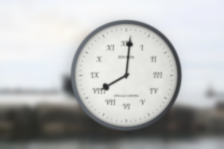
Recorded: 8,01
